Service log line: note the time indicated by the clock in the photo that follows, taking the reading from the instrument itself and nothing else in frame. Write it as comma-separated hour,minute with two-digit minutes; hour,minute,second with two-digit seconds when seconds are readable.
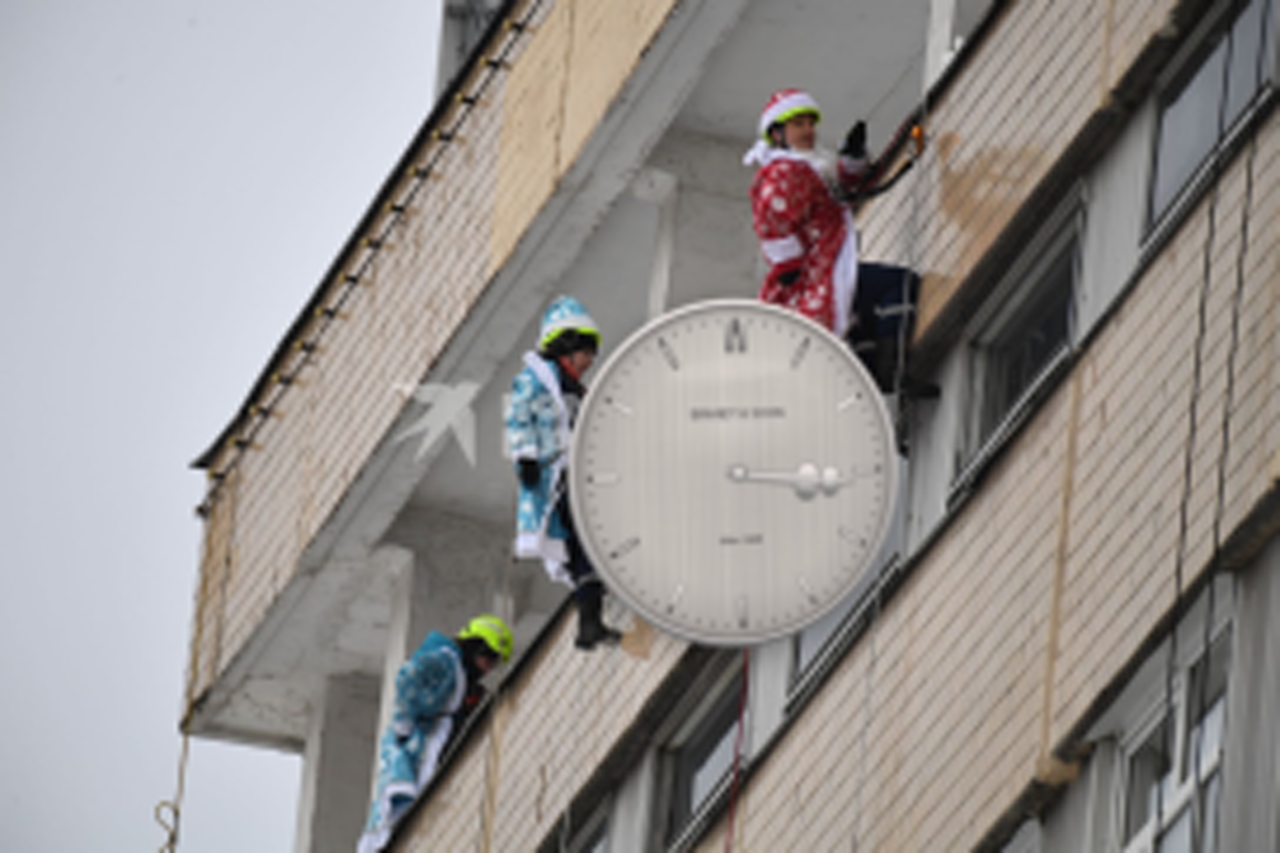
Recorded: 3,16
